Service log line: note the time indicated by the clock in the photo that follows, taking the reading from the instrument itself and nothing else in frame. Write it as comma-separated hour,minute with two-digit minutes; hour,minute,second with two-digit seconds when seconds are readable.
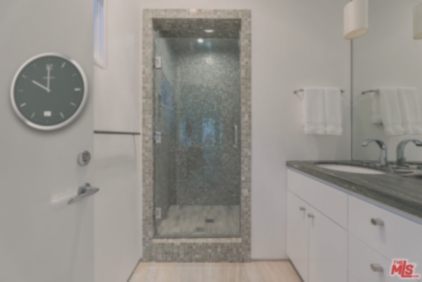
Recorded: 10,00
